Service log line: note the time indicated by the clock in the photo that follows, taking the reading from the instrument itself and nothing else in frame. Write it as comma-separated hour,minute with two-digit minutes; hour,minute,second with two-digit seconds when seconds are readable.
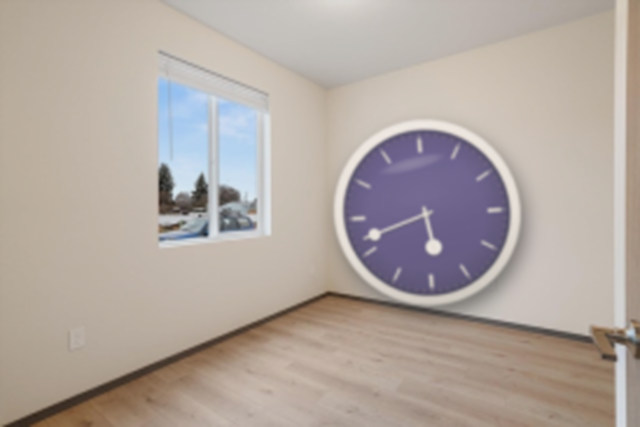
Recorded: 5,42
